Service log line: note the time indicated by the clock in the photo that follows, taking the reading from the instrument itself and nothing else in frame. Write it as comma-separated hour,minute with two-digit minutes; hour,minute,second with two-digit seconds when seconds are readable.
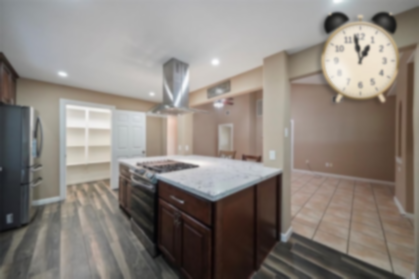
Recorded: 12,58
